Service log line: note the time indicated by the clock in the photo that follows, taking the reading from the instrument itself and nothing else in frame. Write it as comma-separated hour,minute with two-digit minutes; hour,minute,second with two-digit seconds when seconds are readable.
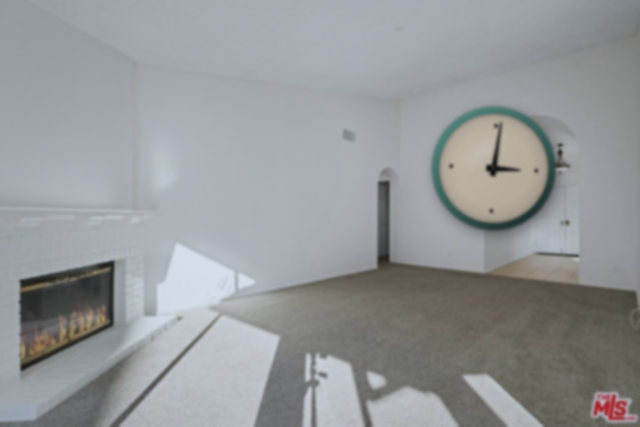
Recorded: 3,01
